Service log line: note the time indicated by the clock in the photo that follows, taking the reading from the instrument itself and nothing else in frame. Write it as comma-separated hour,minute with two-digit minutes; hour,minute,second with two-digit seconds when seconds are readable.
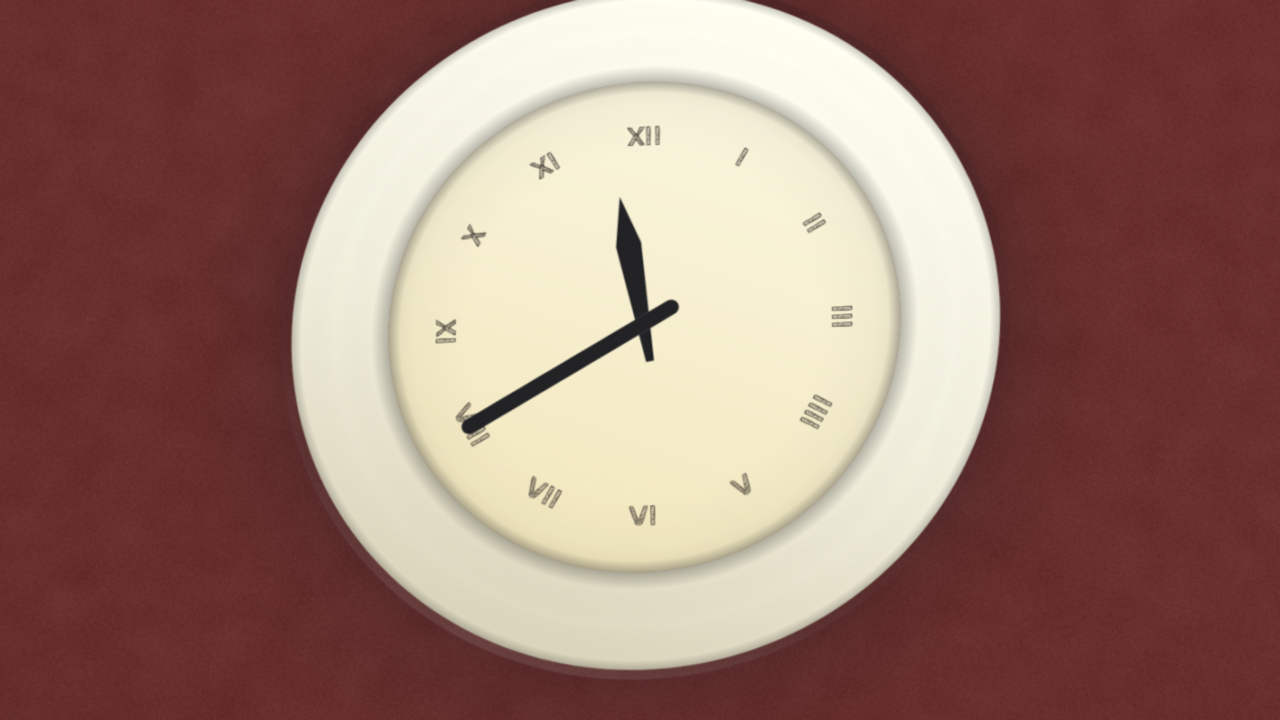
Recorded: 11,40
